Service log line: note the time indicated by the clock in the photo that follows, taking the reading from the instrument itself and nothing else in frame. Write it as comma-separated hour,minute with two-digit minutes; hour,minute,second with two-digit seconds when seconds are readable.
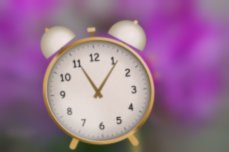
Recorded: 11,06
